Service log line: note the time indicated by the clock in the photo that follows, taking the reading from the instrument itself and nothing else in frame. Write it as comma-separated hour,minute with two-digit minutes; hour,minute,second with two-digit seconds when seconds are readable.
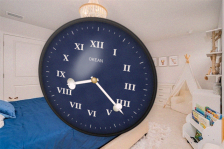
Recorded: 8,22
